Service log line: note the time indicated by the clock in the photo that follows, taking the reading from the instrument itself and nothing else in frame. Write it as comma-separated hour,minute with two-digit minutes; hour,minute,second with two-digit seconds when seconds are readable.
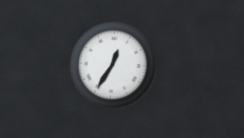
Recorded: 12,35
